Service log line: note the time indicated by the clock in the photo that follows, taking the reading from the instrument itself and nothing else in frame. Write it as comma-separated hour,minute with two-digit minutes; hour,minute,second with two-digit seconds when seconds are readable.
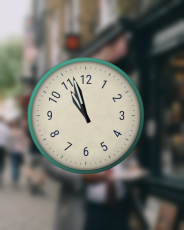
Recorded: 10,57
